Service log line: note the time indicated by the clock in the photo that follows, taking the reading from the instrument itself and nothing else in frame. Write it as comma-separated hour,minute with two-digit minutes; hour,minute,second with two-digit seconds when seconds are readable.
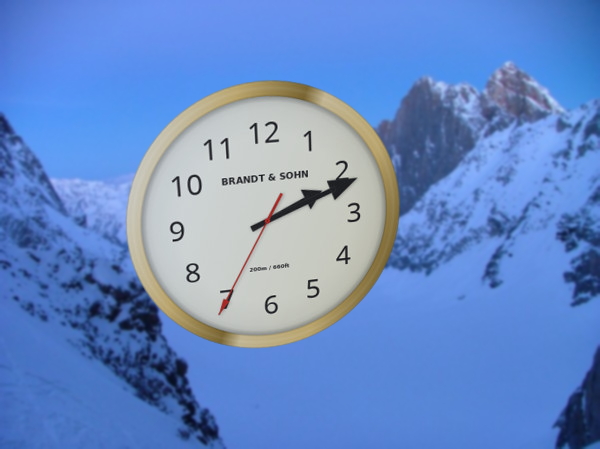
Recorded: 2,11,35
